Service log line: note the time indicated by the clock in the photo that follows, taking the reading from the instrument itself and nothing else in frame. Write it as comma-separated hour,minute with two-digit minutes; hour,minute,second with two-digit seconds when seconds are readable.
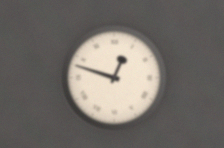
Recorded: 12,48
